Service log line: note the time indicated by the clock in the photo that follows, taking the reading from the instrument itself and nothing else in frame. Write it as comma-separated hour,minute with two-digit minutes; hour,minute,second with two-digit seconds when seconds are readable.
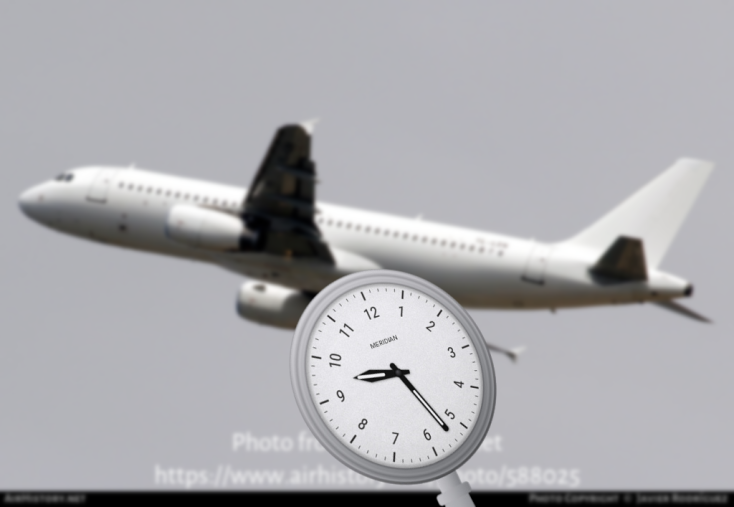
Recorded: 9,27
